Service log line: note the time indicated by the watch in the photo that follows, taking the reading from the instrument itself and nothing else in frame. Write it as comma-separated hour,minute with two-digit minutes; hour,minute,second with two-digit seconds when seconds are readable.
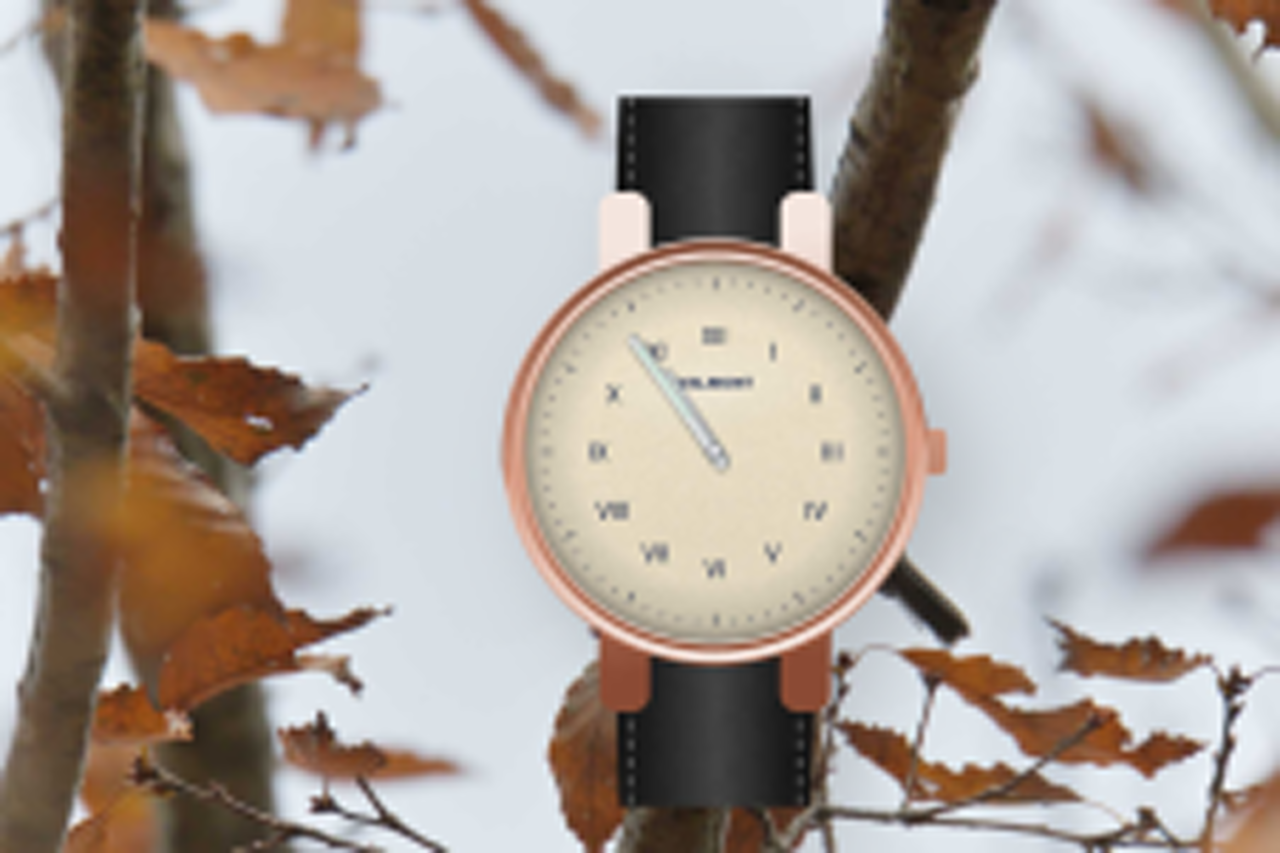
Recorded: 10,54
